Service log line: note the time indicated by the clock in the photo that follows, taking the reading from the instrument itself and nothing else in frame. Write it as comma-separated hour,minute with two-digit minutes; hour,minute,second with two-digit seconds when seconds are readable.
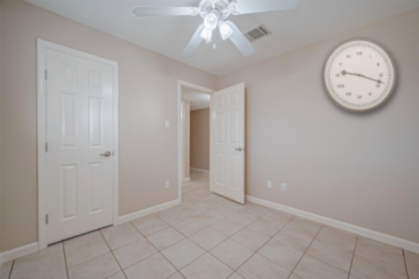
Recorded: 9,18
